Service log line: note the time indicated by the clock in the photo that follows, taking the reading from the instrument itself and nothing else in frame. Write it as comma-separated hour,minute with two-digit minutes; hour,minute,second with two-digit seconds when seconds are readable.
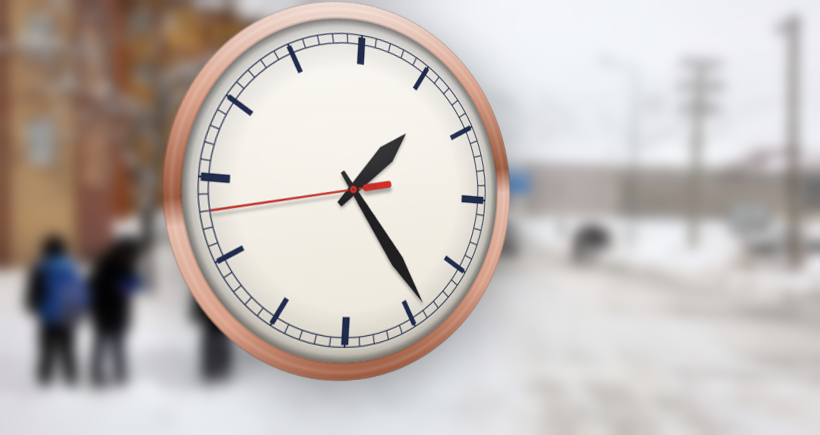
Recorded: 1,23,43
